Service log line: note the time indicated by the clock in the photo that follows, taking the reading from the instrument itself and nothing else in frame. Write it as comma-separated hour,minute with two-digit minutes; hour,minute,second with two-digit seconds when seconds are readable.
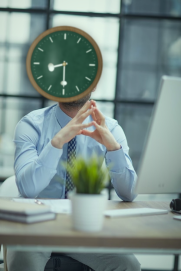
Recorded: 8,30
